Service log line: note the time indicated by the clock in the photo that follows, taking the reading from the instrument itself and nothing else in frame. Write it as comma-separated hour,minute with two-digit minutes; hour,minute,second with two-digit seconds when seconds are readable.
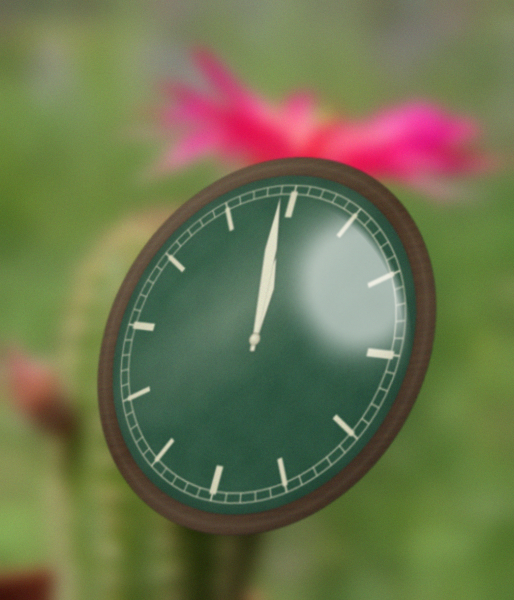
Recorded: 11,59
